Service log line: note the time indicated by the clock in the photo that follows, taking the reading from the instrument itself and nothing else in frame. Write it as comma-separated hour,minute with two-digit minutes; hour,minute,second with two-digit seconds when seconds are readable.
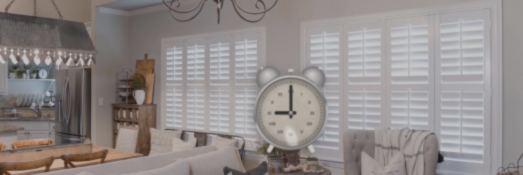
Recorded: 9,00
